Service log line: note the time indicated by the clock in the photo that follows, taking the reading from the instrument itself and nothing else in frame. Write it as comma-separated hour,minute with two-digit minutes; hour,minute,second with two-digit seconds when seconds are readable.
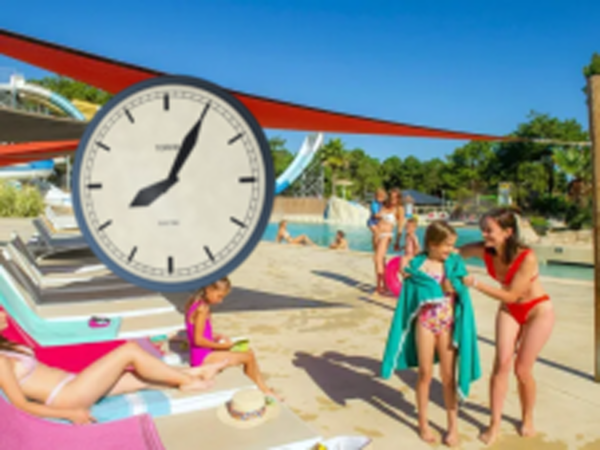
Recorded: 8,05
